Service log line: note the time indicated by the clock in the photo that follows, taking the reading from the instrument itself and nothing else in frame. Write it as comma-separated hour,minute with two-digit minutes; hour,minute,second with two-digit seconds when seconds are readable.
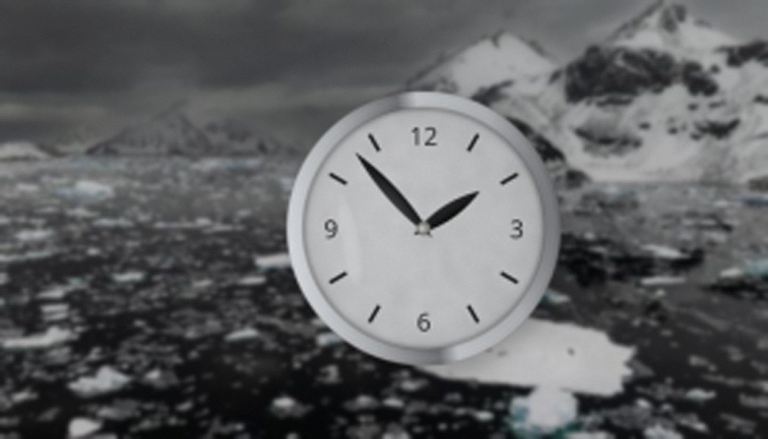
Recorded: 1,53
